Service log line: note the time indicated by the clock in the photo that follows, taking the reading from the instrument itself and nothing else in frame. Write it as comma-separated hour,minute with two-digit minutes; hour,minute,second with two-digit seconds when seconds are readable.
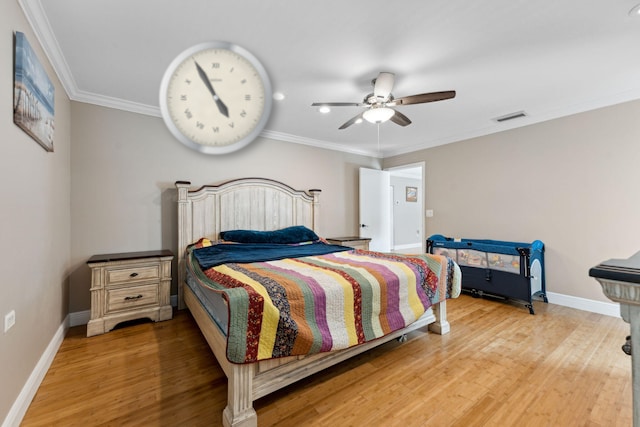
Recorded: 4,55
